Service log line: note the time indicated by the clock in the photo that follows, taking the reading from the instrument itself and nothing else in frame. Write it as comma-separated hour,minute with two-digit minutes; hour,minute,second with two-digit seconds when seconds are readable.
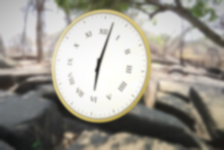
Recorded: 6,02
